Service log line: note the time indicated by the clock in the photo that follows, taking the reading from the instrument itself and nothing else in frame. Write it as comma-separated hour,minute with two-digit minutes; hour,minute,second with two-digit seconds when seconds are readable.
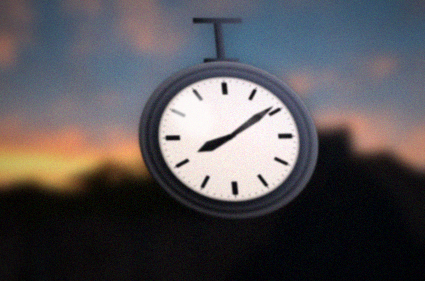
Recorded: 8,09
